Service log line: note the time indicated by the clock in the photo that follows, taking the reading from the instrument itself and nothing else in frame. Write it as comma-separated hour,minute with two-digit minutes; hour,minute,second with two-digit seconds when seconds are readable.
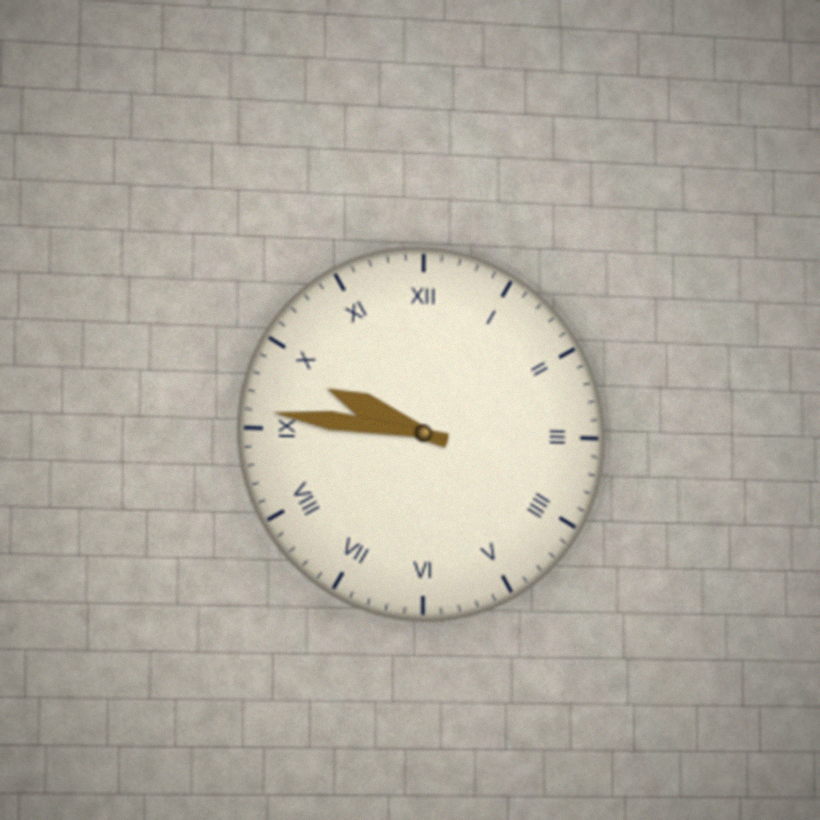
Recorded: 9,46
